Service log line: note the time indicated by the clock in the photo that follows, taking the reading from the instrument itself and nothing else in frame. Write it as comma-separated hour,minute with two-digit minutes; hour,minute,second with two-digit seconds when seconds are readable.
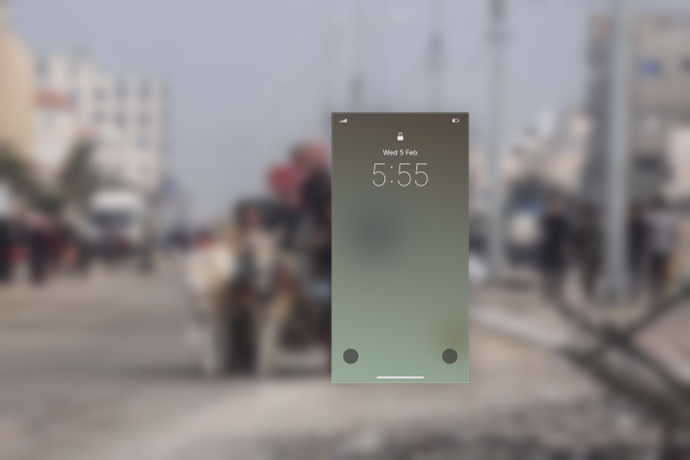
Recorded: 5,55
